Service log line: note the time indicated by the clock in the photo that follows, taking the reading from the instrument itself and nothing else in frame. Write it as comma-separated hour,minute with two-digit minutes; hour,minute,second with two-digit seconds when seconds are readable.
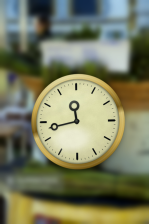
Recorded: 11,43
